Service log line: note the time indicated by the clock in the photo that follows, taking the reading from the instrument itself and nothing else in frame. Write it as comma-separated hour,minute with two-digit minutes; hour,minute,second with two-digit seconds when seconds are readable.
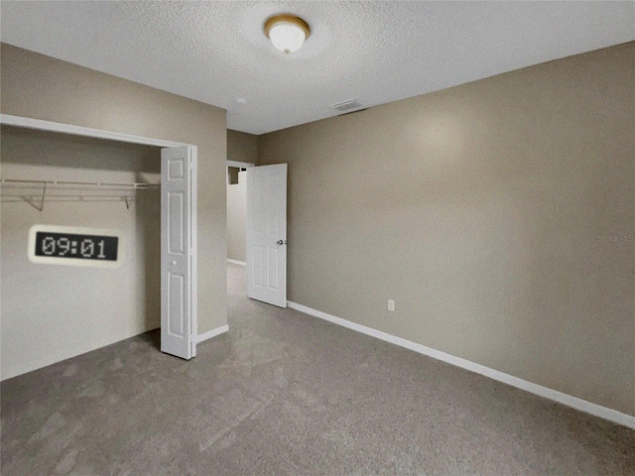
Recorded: 9,01
